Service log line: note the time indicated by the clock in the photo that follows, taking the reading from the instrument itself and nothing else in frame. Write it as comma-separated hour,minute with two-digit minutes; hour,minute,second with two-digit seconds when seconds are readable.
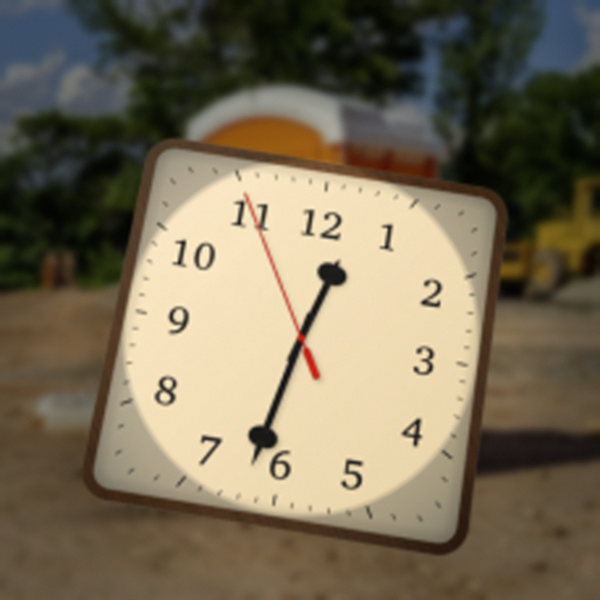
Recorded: 12,31,55
